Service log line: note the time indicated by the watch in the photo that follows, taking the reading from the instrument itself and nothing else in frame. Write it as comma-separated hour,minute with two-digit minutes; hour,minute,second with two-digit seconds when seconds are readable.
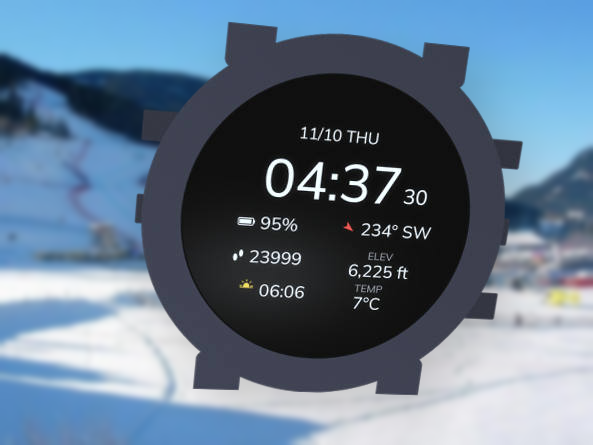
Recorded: 4,37,30
